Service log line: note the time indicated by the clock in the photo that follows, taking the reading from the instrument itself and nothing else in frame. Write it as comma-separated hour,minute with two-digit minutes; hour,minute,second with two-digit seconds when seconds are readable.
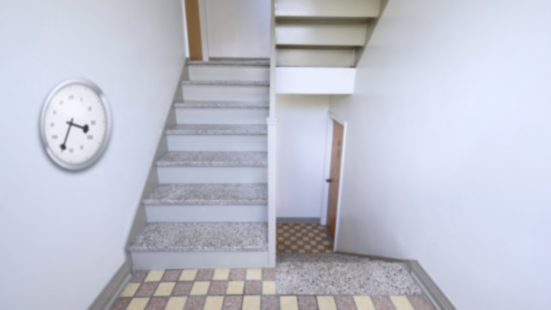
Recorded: 3,34
